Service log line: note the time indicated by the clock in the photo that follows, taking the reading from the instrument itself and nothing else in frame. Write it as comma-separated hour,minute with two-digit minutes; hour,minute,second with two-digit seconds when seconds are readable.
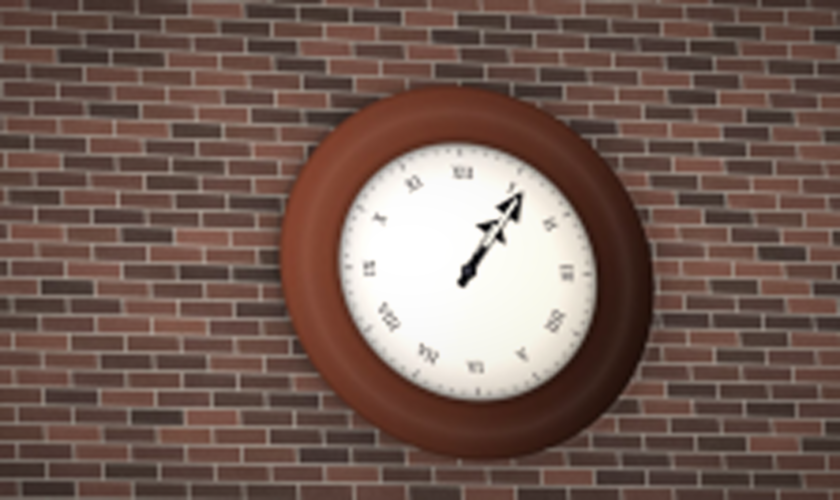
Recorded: 1,06
